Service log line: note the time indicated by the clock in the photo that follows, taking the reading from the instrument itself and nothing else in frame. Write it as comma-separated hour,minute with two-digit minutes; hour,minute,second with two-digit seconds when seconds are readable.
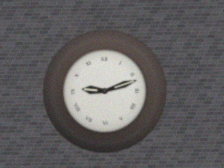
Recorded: 9,12
